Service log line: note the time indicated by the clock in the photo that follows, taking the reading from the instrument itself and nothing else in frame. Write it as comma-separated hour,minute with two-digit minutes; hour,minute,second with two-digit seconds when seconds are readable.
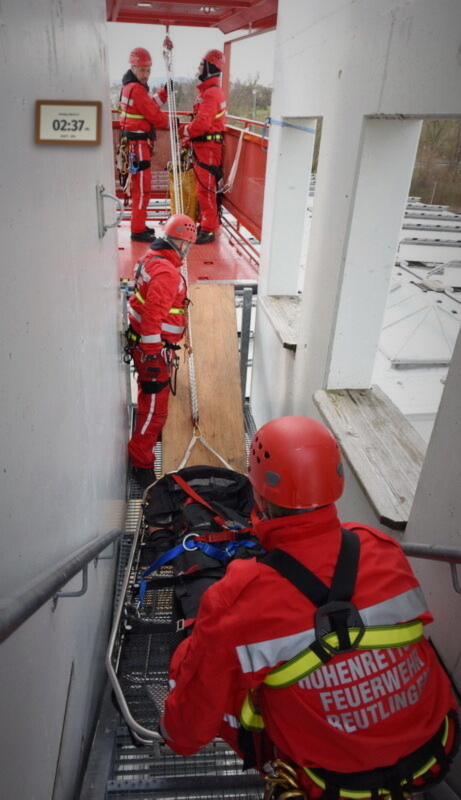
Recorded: 2,37
